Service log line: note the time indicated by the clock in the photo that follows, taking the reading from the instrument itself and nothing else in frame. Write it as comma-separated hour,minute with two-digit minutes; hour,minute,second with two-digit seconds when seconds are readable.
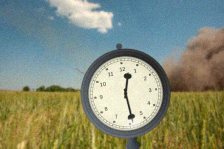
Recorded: 12,29
